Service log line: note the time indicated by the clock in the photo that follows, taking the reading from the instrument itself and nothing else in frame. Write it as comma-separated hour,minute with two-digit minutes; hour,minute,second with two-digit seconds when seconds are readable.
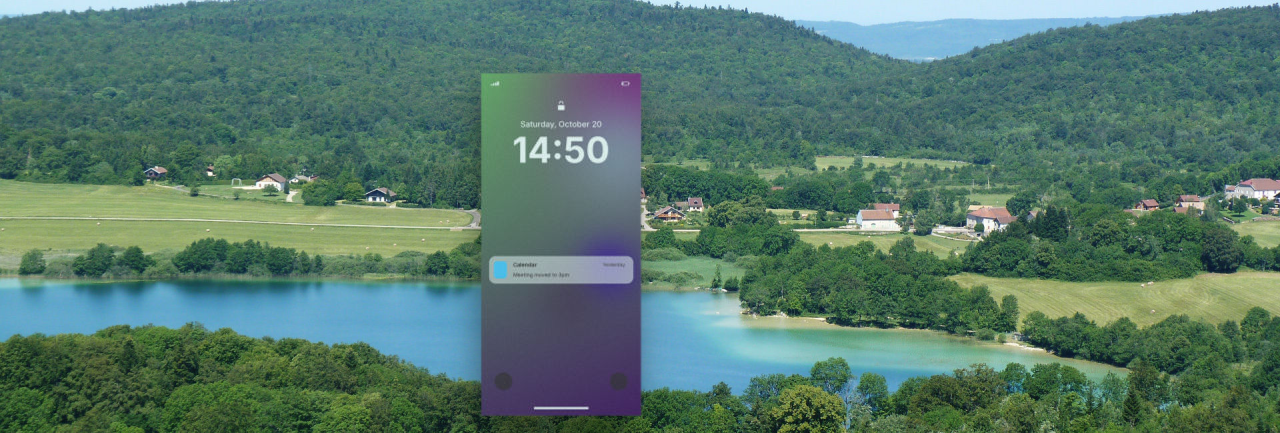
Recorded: 14,50
